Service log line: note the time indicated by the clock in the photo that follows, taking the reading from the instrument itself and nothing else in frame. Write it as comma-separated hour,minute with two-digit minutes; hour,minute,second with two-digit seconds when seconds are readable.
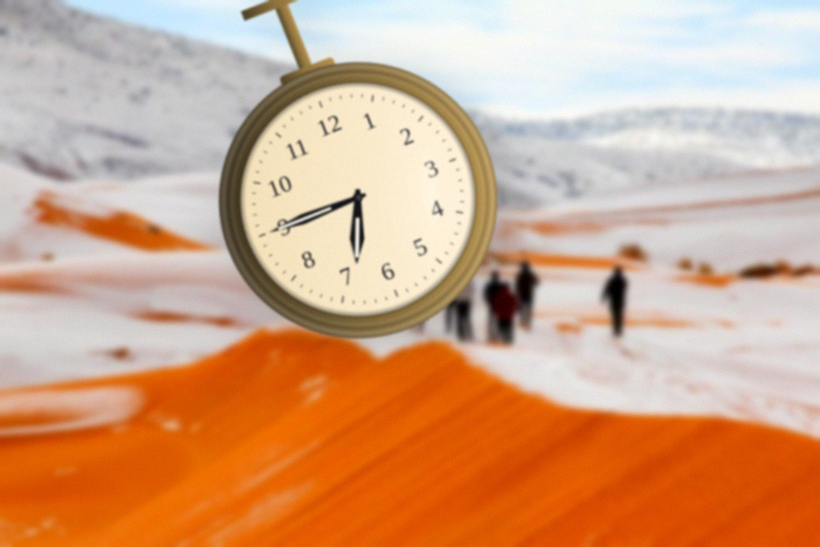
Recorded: 6,45
